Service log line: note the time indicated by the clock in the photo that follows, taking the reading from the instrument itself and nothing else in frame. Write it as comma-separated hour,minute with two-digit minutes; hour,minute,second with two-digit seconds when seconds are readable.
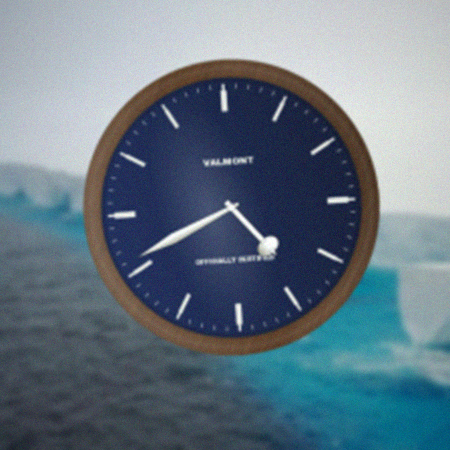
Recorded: 4,41
